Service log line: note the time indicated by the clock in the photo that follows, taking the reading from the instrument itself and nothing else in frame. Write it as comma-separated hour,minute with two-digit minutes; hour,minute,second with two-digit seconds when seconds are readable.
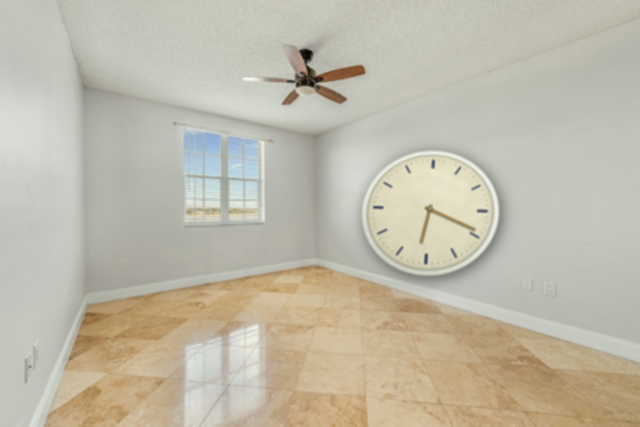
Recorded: 6,19
